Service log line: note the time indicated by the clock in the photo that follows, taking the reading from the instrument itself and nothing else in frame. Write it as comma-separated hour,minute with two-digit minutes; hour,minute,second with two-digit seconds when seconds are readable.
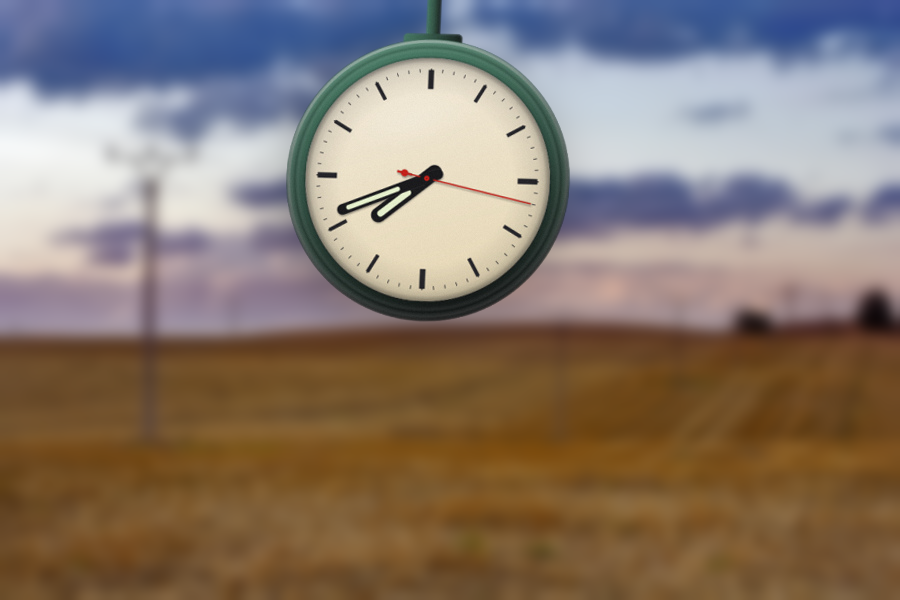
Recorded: 7,41,17
